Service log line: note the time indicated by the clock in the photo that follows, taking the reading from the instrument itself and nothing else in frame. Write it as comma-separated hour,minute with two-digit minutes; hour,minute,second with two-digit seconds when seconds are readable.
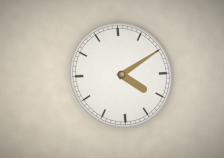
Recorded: 4,10
